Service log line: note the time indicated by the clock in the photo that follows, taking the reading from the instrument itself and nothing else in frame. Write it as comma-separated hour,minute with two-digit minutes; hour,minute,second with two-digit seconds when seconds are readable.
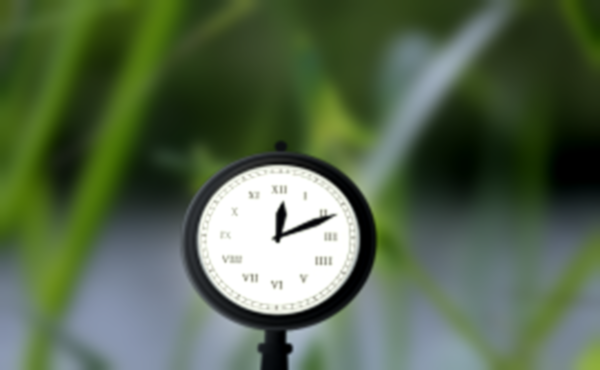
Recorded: 12,11
